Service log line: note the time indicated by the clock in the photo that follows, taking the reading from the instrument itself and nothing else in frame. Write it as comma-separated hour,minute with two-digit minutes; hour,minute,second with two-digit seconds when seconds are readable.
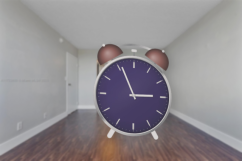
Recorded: 2,56
